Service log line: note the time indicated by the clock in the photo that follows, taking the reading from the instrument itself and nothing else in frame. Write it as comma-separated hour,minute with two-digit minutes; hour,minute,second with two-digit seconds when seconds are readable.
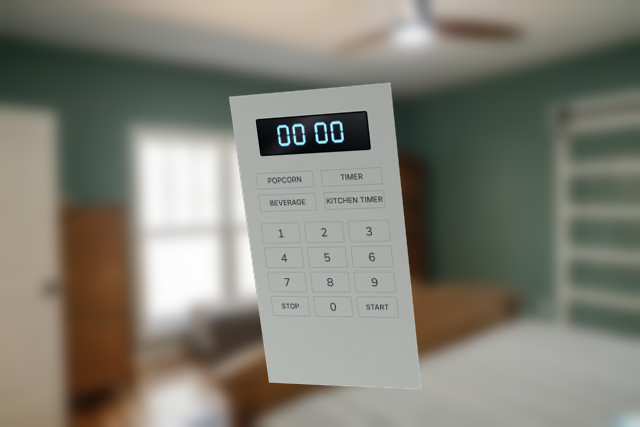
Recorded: 0,00
